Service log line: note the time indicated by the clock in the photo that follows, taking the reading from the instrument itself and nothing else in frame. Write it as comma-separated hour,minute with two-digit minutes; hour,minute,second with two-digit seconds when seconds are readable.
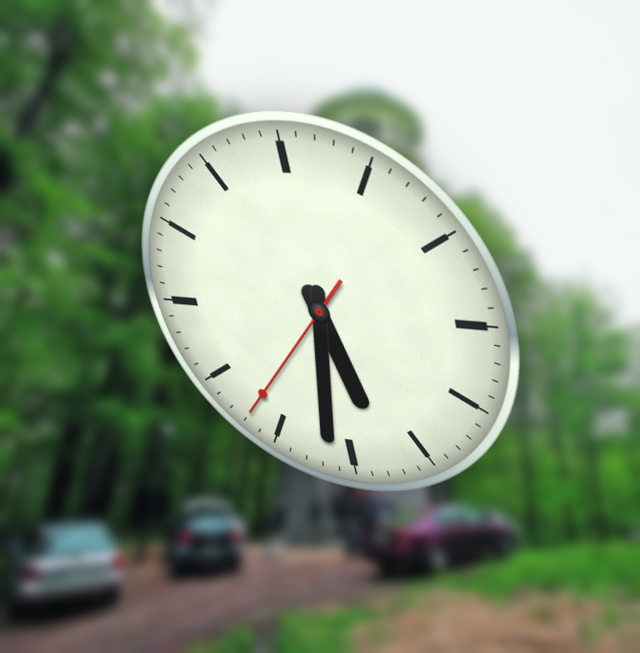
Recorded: 5,31,37
